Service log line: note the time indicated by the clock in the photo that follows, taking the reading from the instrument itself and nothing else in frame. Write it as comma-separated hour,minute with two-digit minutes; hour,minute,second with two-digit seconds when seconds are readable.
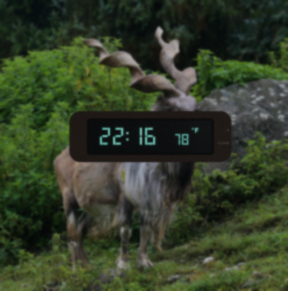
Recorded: 22,16
